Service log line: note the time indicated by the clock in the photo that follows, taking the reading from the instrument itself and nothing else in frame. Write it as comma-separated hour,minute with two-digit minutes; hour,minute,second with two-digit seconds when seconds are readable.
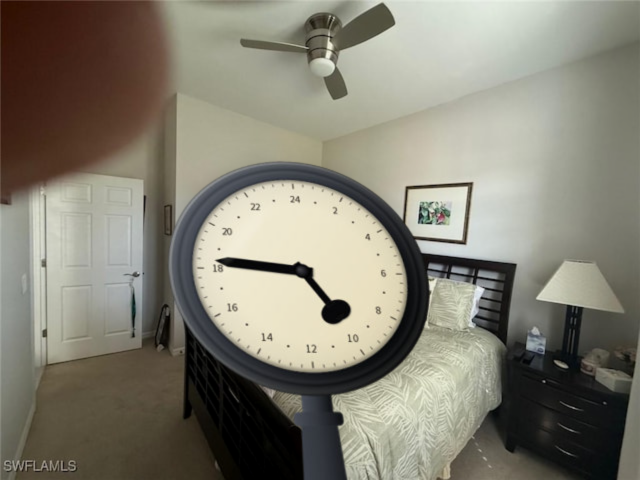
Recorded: 9,46
